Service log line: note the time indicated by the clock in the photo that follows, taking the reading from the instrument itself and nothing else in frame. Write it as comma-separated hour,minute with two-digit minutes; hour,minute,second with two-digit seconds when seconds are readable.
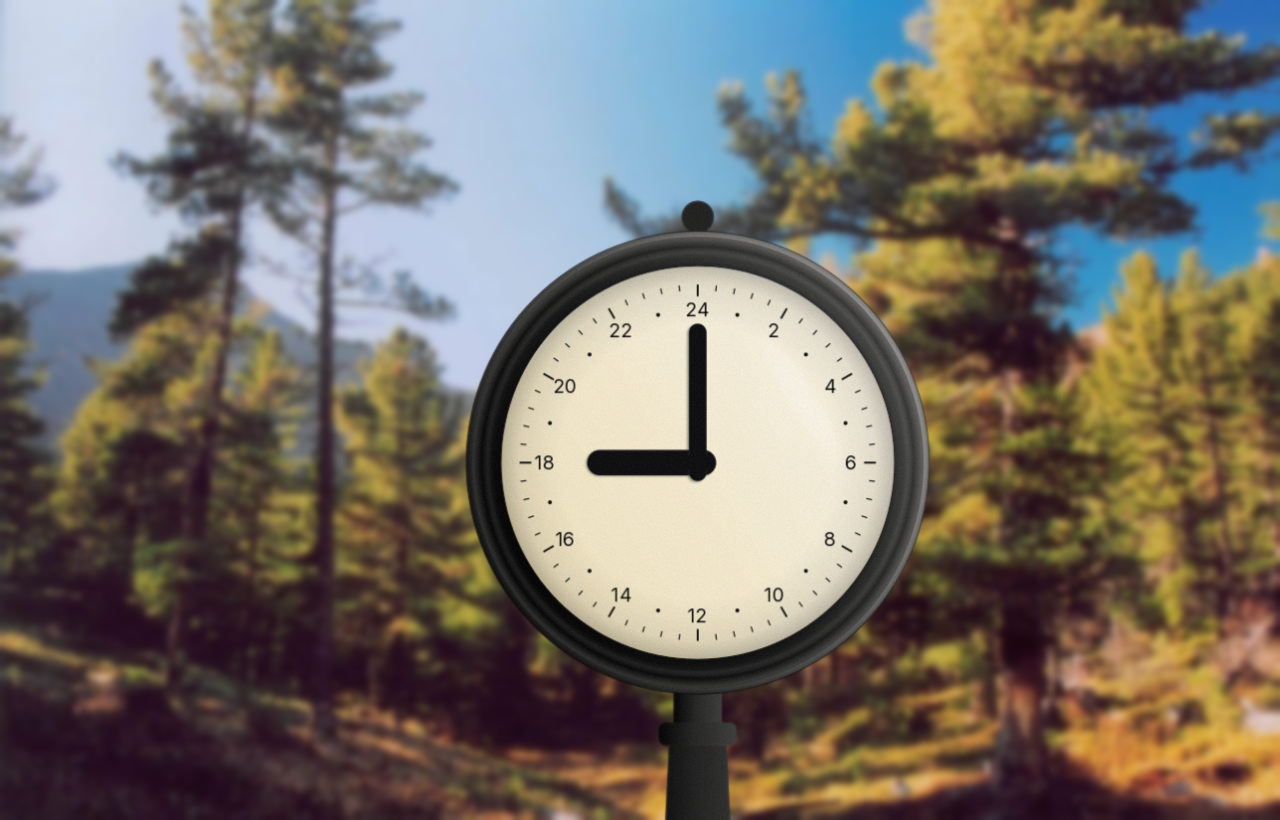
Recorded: 18,00
